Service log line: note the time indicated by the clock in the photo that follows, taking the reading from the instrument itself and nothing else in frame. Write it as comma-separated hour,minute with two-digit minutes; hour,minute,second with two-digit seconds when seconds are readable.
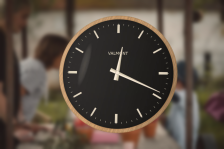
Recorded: 12,19
